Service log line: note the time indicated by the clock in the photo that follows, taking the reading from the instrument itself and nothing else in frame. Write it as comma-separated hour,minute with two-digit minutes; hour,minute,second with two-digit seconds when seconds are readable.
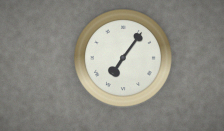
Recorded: 7,06
